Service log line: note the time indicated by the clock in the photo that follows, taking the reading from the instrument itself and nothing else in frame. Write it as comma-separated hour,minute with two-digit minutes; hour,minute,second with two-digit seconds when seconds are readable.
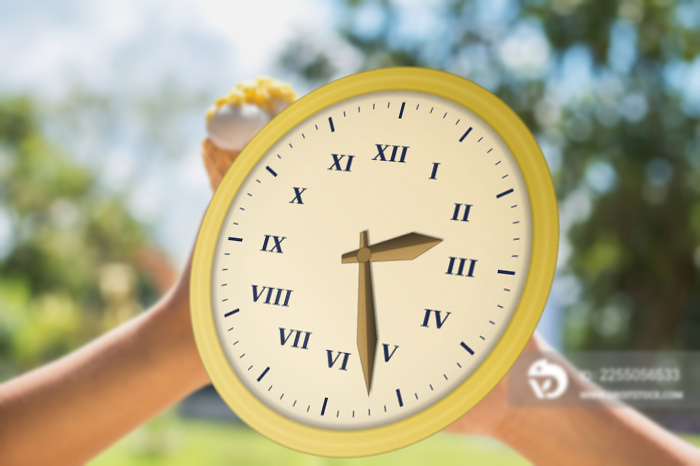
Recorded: 2,27
